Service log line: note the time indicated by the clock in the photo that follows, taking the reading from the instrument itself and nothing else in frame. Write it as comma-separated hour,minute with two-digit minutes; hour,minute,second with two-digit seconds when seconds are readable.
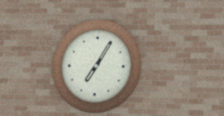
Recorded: 7,05
